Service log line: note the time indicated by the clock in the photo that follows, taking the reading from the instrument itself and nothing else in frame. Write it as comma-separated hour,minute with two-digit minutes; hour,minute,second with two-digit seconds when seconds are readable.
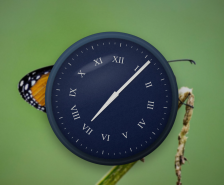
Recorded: 7,06
